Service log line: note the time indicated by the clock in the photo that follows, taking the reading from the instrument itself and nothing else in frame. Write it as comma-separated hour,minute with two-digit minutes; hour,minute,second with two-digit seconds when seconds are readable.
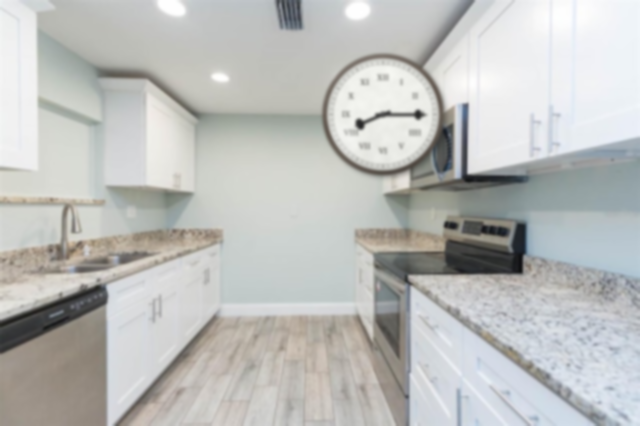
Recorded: 8,15
